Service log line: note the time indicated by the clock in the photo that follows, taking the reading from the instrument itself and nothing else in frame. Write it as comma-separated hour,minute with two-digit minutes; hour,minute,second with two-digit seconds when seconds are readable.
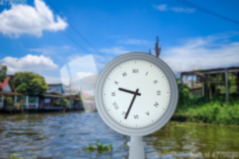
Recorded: 9,34
